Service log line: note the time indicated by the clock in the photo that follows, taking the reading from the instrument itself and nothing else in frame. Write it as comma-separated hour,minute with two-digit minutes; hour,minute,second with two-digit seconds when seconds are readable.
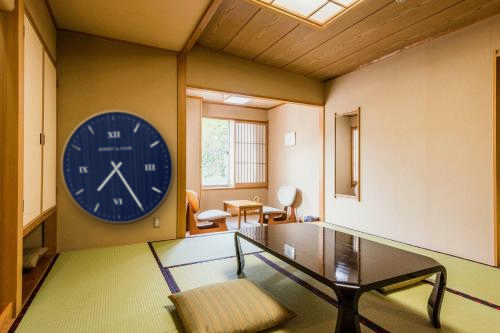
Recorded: 7,25
